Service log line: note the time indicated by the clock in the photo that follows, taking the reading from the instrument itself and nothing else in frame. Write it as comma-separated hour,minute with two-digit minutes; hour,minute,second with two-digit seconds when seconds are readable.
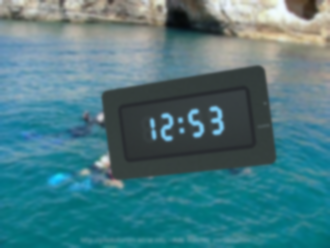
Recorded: 12,53
